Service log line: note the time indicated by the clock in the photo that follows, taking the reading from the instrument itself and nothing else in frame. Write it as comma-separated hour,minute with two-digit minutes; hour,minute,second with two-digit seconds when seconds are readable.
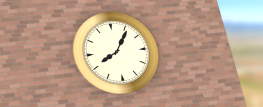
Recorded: 8,06
